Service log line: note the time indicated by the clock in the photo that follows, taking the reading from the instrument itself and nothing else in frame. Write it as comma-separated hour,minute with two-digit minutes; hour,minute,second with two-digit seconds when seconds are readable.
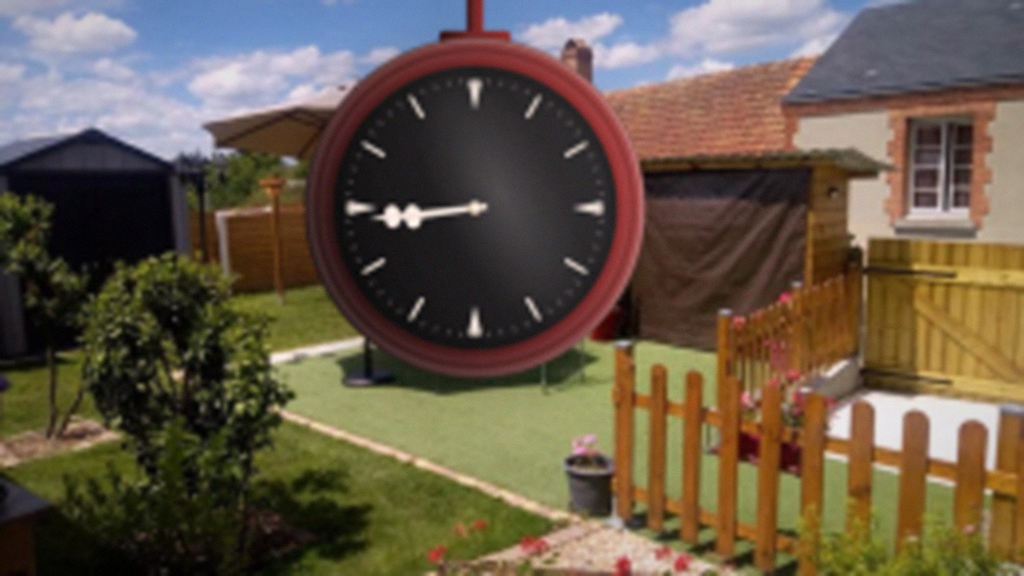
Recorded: 8,44
